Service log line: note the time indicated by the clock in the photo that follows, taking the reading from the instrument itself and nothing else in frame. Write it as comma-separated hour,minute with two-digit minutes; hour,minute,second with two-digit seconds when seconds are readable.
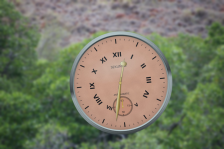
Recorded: 12,32
